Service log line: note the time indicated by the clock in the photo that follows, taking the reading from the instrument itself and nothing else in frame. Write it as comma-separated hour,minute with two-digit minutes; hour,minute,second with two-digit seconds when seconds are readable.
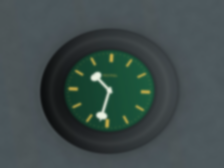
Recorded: 10,32
